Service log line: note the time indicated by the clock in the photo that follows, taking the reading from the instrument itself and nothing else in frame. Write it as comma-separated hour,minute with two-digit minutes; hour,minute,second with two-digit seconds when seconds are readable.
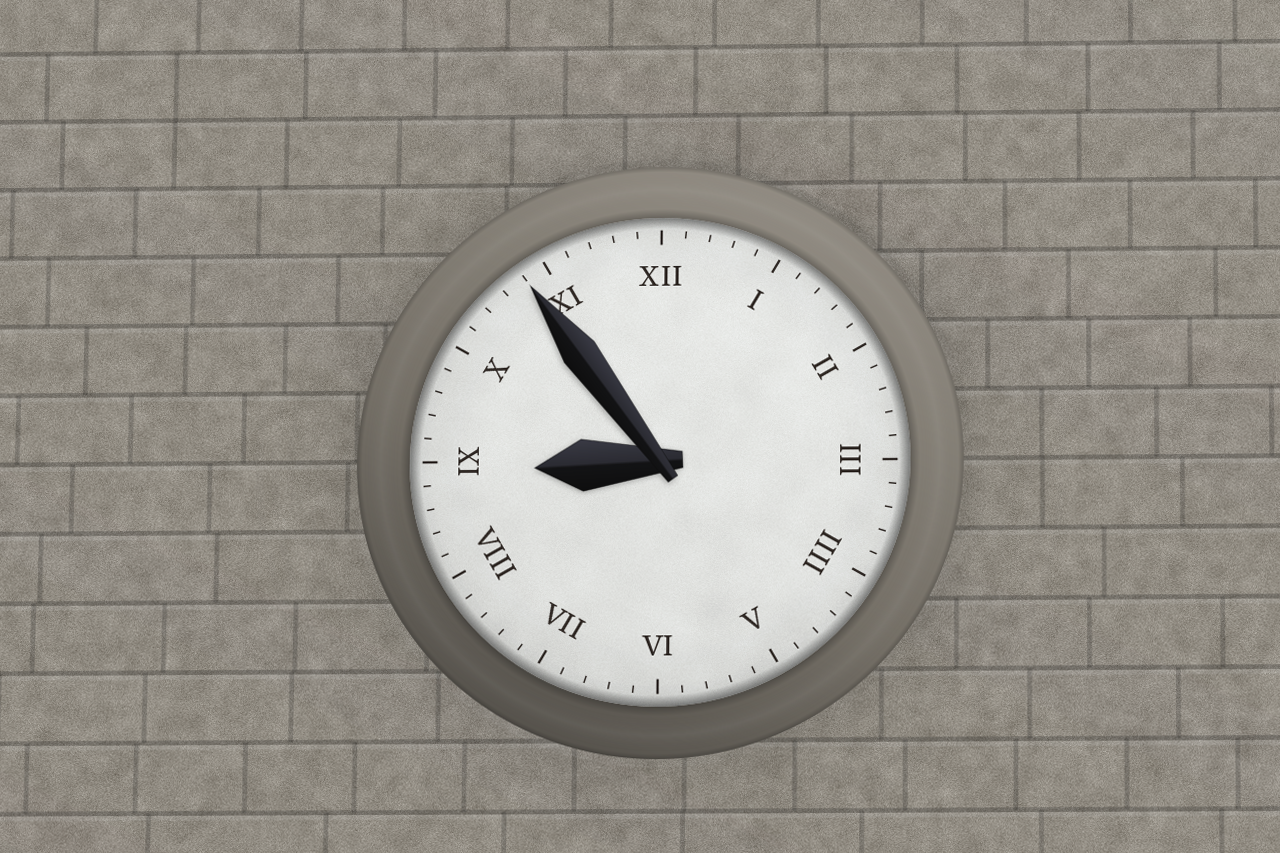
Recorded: 8,54
